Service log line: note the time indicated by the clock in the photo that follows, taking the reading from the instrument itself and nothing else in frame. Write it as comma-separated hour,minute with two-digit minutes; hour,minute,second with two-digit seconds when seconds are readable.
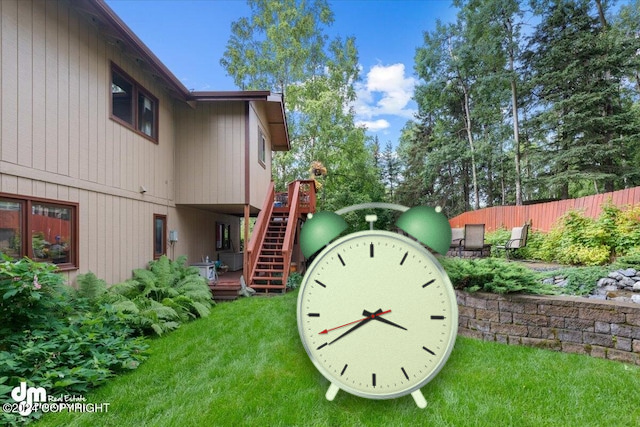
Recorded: 3,39,42
